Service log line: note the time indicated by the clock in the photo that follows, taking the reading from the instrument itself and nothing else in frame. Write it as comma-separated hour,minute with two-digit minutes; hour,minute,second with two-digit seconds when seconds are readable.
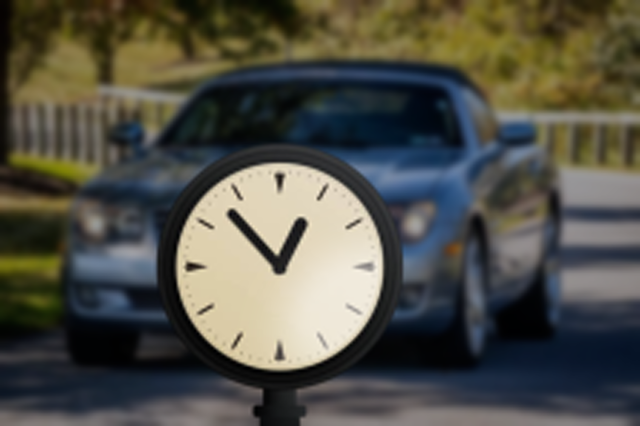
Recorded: 12,53
